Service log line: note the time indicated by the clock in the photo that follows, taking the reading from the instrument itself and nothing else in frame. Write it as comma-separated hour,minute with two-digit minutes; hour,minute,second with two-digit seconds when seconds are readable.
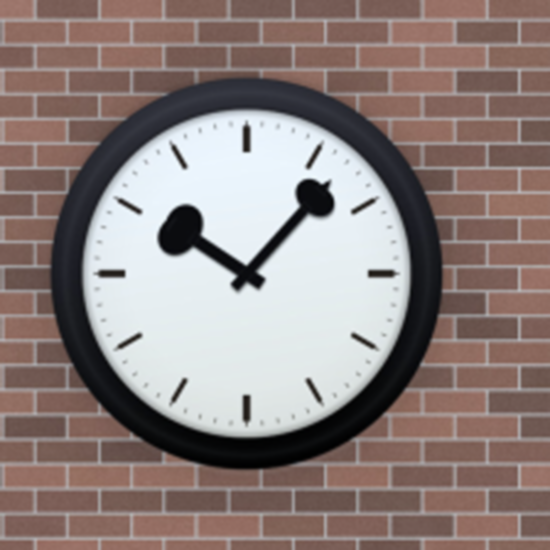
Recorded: 10,07
